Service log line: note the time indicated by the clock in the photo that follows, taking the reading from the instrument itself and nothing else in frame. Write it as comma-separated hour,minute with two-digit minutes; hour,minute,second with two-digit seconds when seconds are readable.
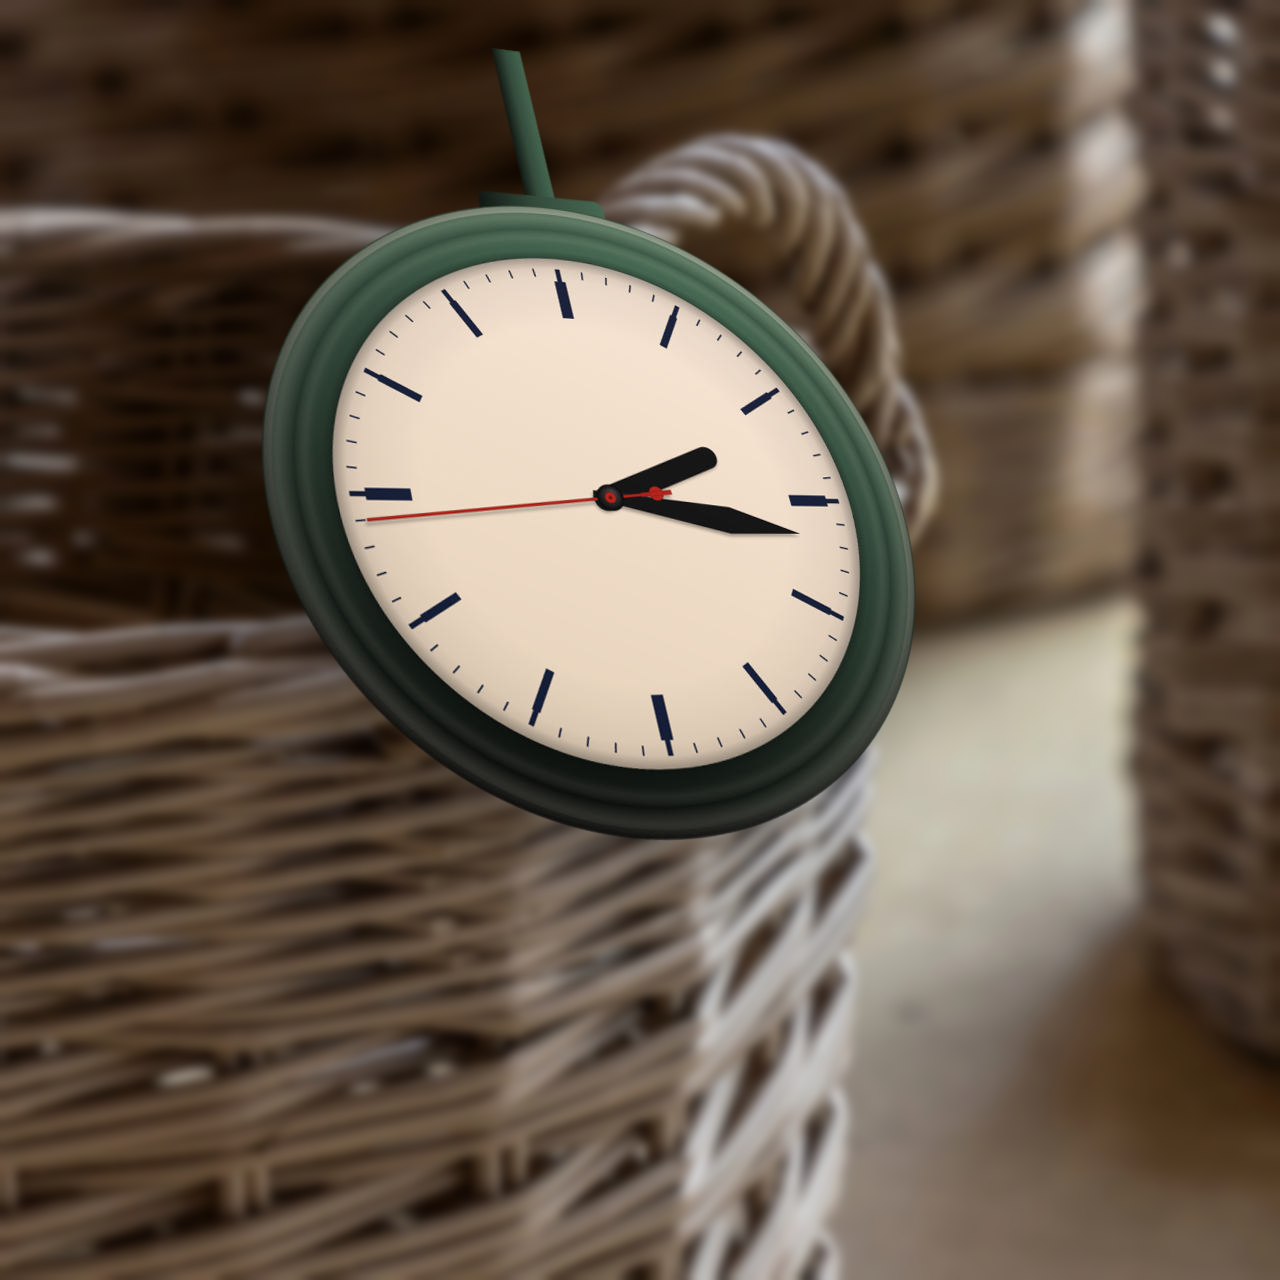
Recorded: 2,16,44
